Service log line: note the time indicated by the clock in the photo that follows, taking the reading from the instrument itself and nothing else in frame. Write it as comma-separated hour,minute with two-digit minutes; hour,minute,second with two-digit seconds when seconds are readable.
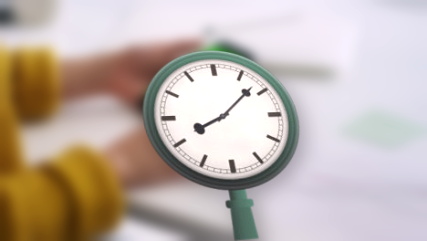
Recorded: 8,08
